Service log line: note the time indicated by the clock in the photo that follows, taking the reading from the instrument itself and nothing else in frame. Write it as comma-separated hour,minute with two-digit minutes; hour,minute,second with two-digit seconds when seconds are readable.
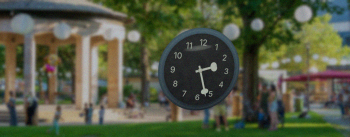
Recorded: 2,27
